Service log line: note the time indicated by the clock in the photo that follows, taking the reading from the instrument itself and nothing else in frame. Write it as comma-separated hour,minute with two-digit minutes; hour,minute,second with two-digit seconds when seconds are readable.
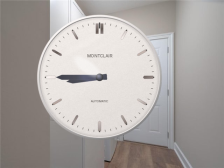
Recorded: 8,45
